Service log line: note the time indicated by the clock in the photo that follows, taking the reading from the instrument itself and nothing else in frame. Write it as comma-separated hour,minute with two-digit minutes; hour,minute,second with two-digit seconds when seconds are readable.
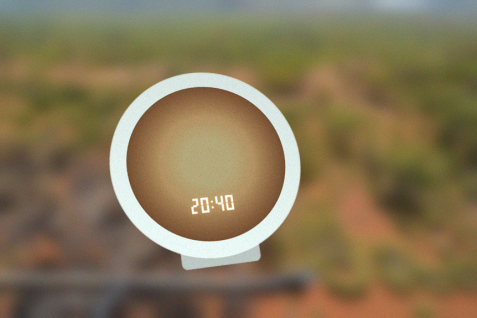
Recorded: 20,40
